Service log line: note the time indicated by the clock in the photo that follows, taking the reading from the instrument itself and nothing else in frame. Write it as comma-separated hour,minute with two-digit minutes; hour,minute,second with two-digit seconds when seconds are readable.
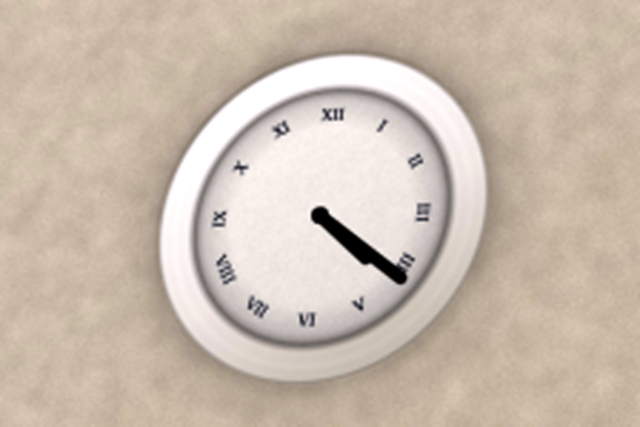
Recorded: 4,21
